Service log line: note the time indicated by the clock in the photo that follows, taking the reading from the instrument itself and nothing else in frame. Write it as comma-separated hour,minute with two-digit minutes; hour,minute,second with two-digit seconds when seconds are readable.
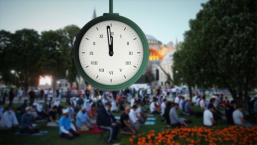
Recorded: 11,59
